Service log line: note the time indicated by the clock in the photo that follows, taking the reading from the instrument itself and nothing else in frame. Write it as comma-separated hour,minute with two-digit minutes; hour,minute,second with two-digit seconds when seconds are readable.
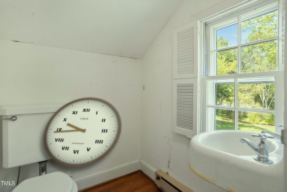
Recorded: 9,44
